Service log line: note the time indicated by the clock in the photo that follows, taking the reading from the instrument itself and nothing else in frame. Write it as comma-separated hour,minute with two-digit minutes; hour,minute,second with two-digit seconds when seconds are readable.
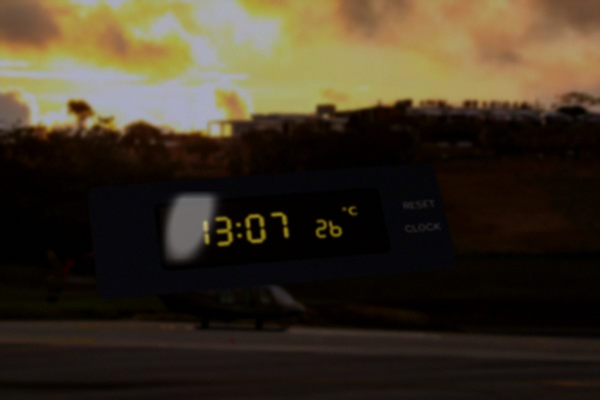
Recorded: 13,07
